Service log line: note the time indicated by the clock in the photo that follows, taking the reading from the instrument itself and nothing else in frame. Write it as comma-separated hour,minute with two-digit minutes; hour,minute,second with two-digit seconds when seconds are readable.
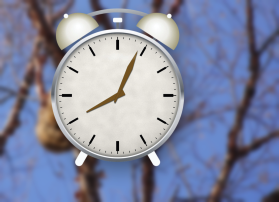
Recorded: 8,04
